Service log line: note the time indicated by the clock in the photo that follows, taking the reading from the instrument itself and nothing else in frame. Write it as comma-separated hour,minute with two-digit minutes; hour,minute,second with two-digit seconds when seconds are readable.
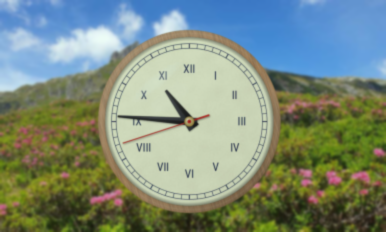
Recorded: 10,45,42
